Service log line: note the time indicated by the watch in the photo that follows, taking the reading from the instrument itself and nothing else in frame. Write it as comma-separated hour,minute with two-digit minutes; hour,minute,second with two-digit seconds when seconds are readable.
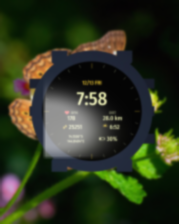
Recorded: 7,58
